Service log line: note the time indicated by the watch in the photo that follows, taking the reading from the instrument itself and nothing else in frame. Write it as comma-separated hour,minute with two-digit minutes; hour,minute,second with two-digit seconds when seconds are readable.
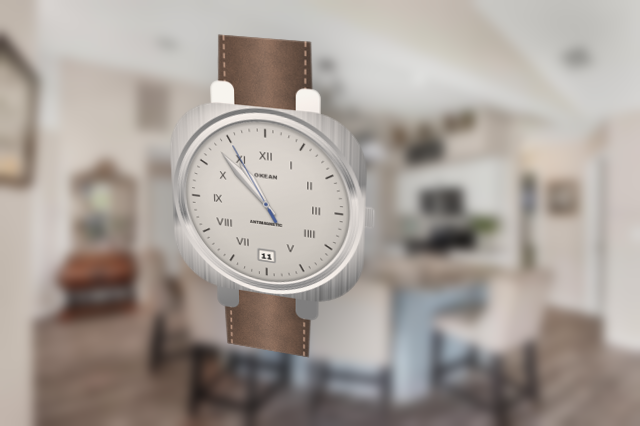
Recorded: 10,52,55
